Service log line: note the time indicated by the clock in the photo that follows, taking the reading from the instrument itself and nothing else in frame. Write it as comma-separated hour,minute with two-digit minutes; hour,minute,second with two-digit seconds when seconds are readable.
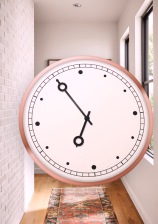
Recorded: 6,55
